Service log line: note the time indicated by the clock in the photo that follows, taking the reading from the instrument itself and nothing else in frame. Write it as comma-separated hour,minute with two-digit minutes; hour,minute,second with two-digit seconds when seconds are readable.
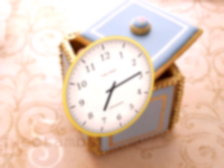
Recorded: 7,14
